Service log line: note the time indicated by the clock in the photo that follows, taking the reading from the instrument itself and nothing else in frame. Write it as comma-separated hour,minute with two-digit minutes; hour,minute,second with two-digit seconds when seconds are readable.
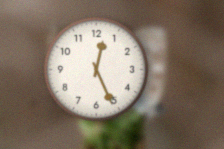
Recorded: 12,26
